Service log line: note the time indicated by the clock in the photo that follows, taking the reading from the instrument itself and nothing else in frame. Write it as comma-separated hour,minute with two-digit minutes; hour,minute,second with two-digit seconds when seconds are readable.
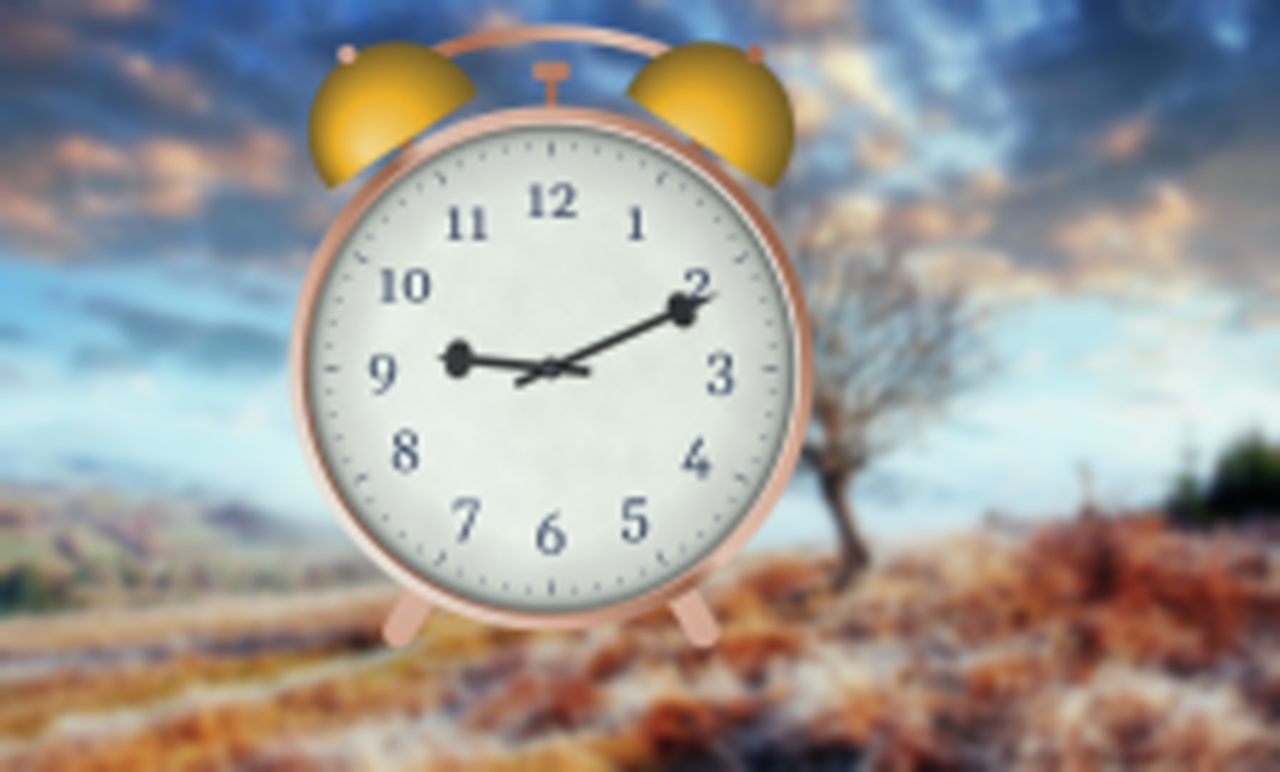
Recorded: 9,11
